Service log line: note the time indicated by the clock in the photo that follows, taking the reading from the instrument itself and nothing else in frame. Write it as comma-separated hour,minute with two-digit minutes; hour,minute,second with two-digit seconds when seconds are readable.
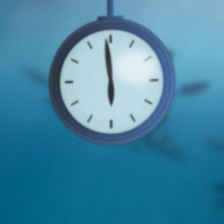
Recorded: 5,59
